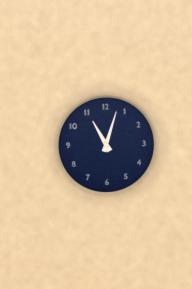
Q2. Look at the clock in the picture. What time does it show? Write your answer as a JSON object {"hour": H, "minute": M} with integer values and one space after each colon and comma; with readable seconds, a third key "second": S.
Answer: {"hour": 11, "minute": 3}
